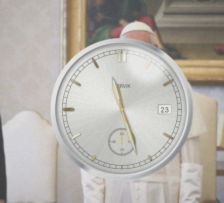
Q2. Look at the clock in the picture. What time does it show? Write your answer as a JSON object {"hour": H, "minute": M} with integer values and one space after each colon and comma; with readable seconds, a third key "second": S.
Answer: {"hour": 11, "minute": 27}
